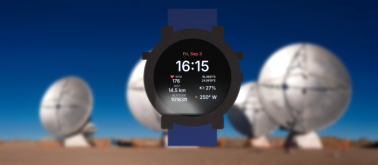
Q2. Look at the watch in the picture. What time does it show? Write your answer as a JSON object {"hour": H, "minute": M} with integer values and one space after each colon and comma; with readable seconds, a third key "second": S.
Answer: {"hour": 16, "minute": 15}
